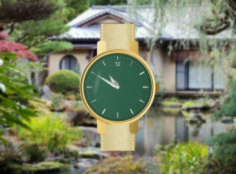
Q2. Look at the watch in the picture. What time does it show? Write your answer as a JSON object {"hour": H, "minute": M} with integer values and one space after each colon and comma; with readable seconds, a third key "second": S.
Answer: {"hour": 10, "minute": 50}
